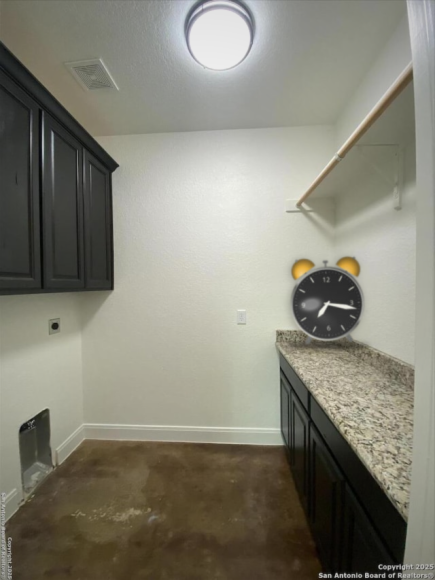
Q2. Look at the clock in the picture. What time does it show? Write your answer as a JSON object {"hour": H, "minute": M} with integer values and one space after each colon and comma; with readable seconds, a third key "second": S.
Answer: {"hour": 7, "minute": 17}
